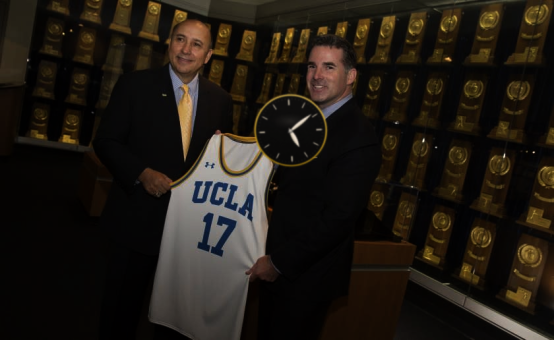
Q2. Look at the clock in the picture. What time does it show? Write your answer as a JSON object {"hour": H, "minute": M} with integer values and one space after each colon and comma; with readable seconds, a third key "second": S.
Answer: {"hour": 5, "minute": 9}
